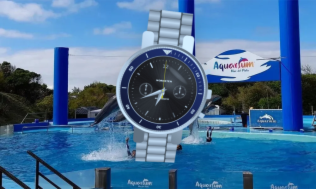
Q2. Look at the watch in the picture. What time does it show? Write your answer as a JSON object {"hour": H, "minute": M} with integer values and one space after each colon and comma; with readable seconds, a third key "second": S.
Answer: {"hour": 6, "minute": 41}
